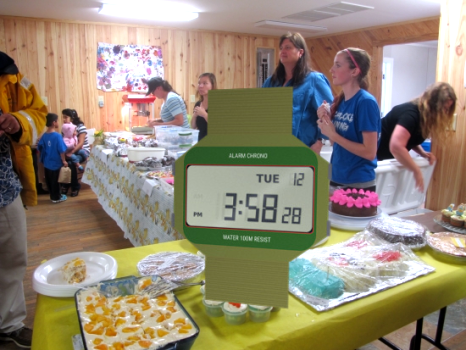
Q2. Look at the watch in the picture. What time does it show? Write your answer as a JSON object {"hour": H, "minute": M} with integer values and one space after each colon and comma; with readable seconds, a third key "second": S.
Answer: {"hour": 3, "minute": 58, "second": 28}
